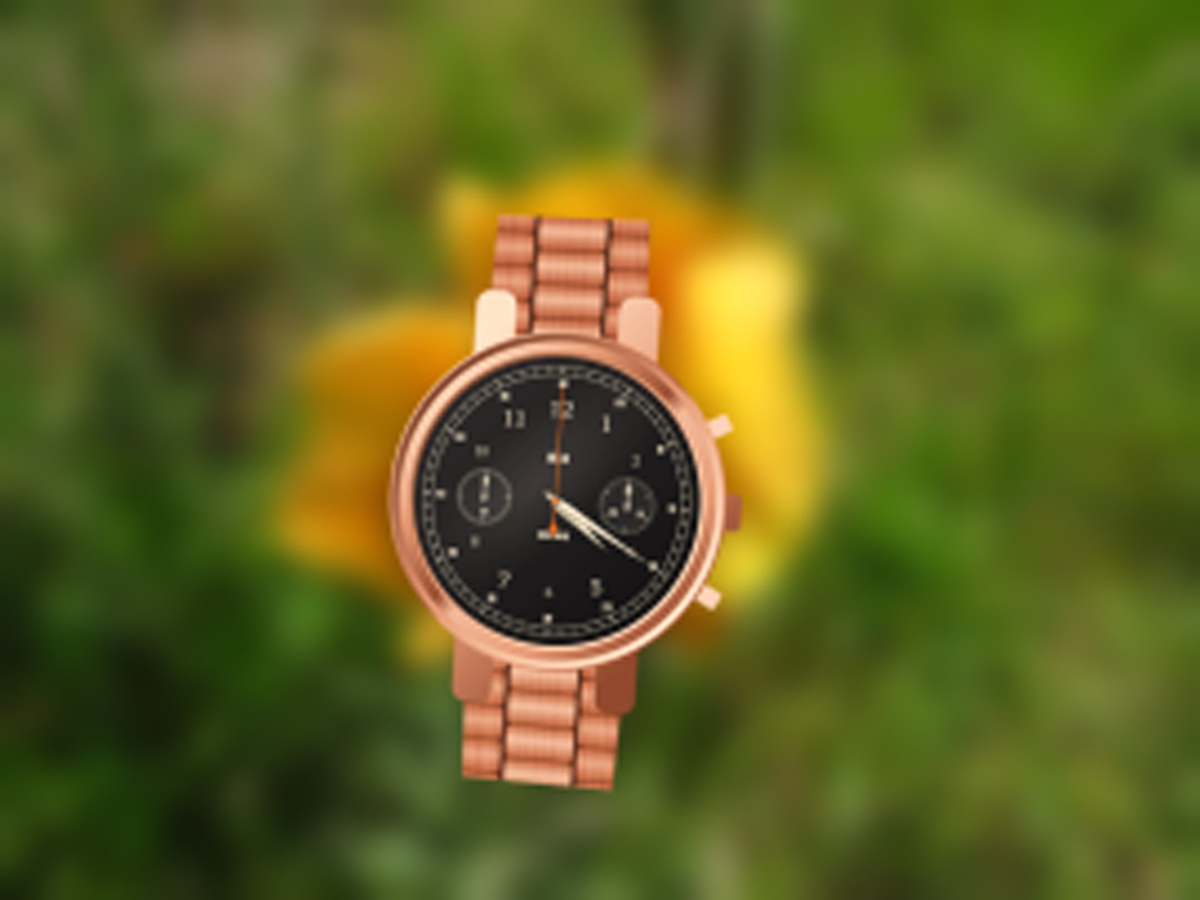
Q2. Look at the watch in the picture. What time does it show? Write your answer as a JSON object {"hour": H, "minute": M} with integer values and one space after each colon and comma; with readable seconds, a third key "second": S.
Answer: {"hour": 4, "minute": 20}
